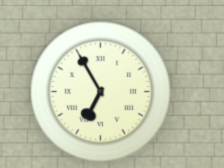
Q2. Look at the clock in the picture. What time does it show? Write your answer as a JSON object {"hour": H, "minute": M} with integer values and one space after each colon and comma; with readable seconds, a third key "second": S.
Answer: {"hour": 6, "minute": 55}
